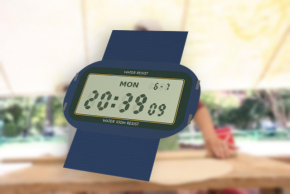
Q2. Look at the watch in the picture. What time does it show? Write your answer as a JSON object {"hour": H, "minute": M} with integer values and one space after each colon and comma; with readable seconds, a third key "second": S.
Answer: {"hour": 20, "minute": 39, "second": 9}
